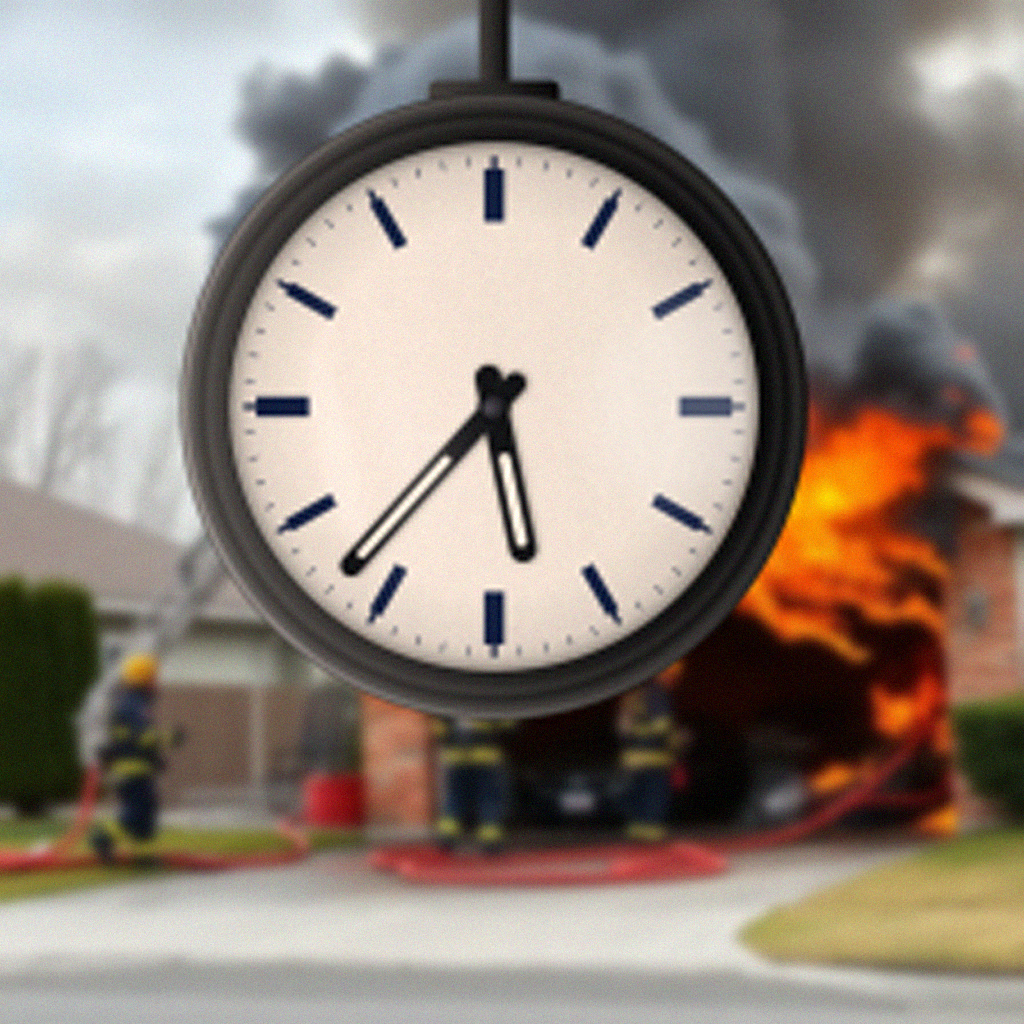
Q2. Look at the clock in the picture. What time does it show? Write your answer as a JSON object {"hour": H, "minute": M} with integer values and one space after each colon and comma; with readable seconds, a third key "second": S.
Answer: {"hour": 5, "minute": 37}
